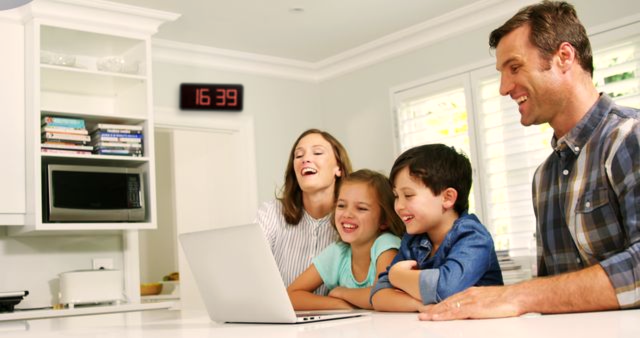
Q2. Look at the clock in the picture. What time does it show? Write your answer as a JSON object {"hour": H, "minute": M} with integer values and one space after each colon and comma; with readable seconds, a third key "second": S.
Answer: {"hour": 16, "minute": 39}
